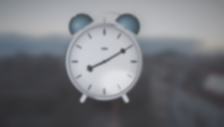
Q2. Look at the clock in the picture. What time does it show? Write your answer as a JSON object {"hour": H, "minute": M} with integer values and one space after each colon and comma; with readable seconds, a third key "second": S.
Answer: {"hour": 8, "minute": 10}
